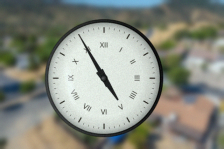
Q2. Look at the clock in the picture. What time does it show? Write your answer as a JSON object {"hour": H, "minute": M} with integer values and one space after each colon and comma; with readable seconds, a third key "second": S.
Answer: {"hour": 4, "minute": 55}
